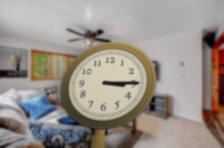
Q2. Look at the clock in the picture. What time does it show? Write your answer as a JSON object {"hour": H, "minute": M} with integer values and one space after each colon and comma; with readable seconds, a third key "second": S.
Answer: {"hour": 3, "minute": 15}
